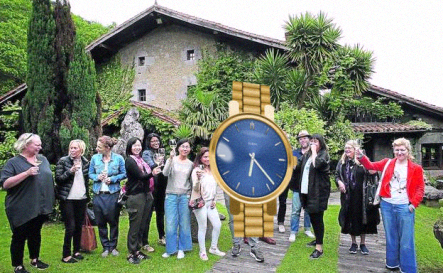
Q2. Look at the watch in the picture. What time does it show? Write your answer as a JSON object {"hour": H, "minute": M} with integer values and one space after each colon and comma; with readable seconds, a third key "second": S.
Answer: {"hour": 6, "minute": 23}
